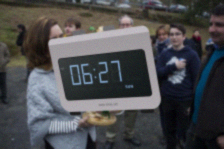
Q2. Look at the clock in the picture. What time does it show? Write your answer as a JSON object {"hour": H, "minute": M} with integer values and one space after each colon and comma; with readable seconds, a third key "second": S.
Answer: {"hour": 6, "minute": 27}
